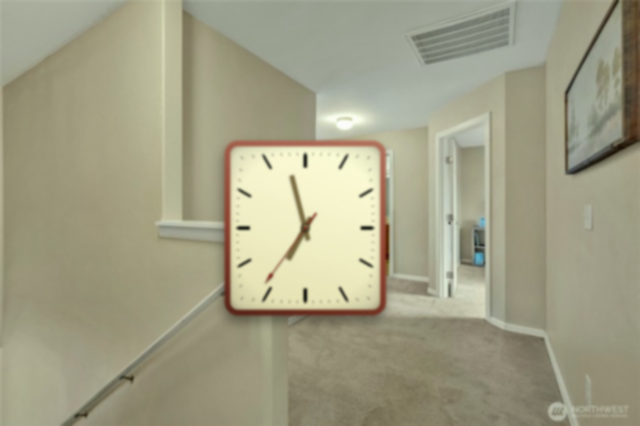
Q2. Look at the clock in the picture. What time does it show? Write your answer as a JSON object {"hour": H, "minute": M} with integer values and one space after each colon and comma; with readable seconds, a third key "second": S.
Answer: {"hour": 6, "minute": 57, "second": 36}
